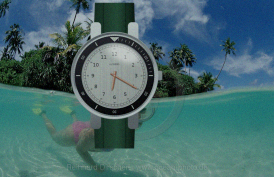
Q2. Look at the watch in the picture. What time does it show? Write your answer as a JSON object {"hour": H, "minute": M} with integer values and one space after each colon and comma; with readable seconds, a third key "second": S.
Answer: {"hour": 6, "minute": 20}
